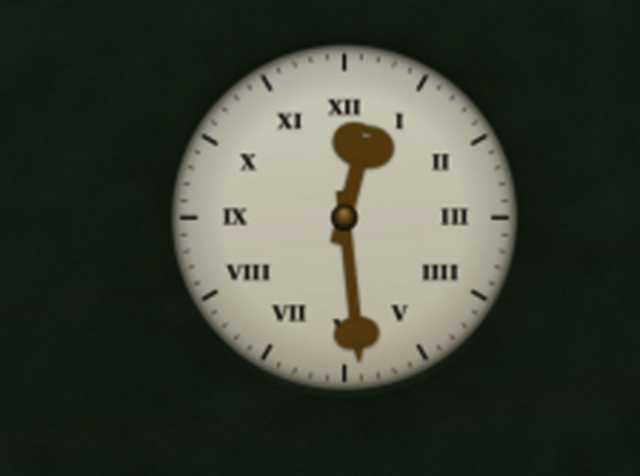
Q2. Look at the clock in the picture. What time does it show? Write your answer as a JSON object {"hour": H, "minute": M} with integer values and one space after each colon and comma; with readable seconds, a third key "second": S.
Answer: {"hour": 12, "minute": 29}
